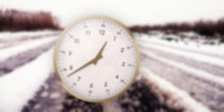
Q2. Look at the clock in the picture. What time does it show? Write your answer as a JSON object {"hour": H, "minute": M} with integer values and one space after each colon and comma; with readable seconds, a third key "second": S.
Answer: {"hour": 12, "minute": 38}
